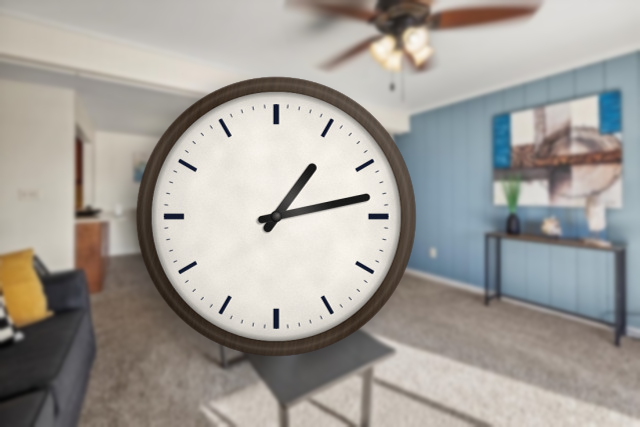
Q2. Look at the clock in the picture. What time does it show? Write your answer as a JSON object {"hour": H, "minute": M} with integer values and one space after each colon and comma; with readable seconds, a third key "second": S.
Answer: {"hour": 1, "minute": 13}
